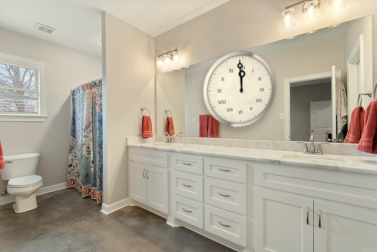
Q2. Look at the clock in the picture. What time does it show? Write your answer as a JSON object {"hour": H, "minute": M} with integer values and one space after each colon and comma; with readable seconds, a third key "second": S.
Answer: {"hour": 11, "minute": 59}
